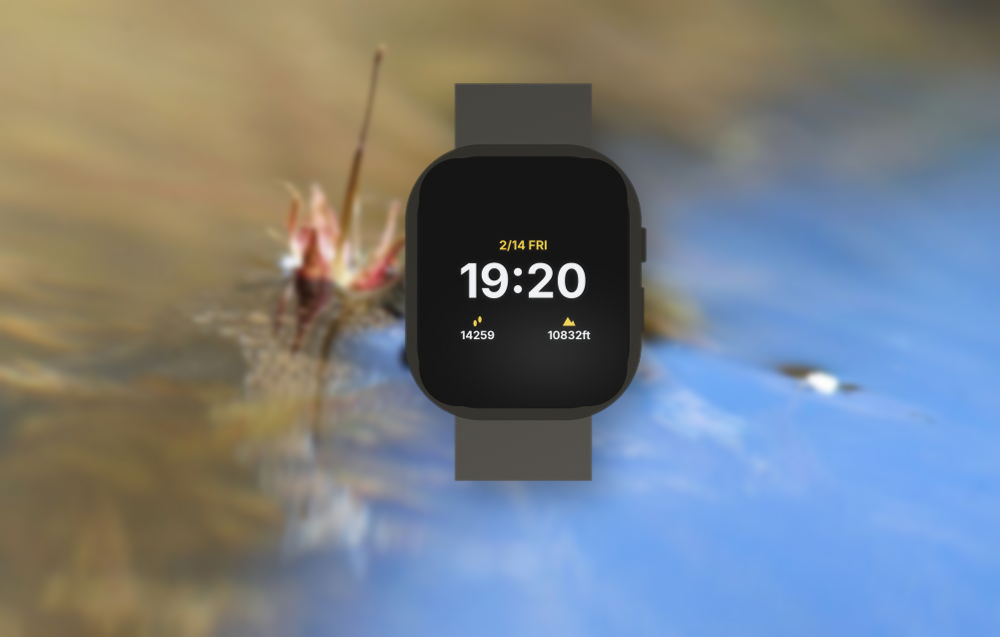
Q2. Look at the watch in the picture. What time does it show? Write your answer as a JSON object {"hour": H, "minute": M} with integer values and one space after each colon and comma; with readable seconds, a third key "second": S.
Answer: {"hour": 19, "minute": 20}
